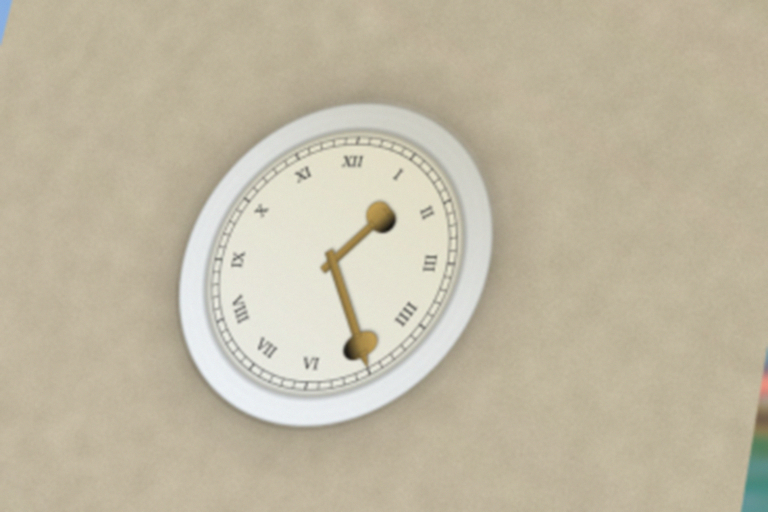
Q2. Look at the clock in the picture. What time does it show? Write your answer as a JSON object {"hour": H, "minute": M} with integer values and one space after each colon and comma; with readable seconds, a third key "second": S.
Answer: {"hour": 1, "minute": 25}
